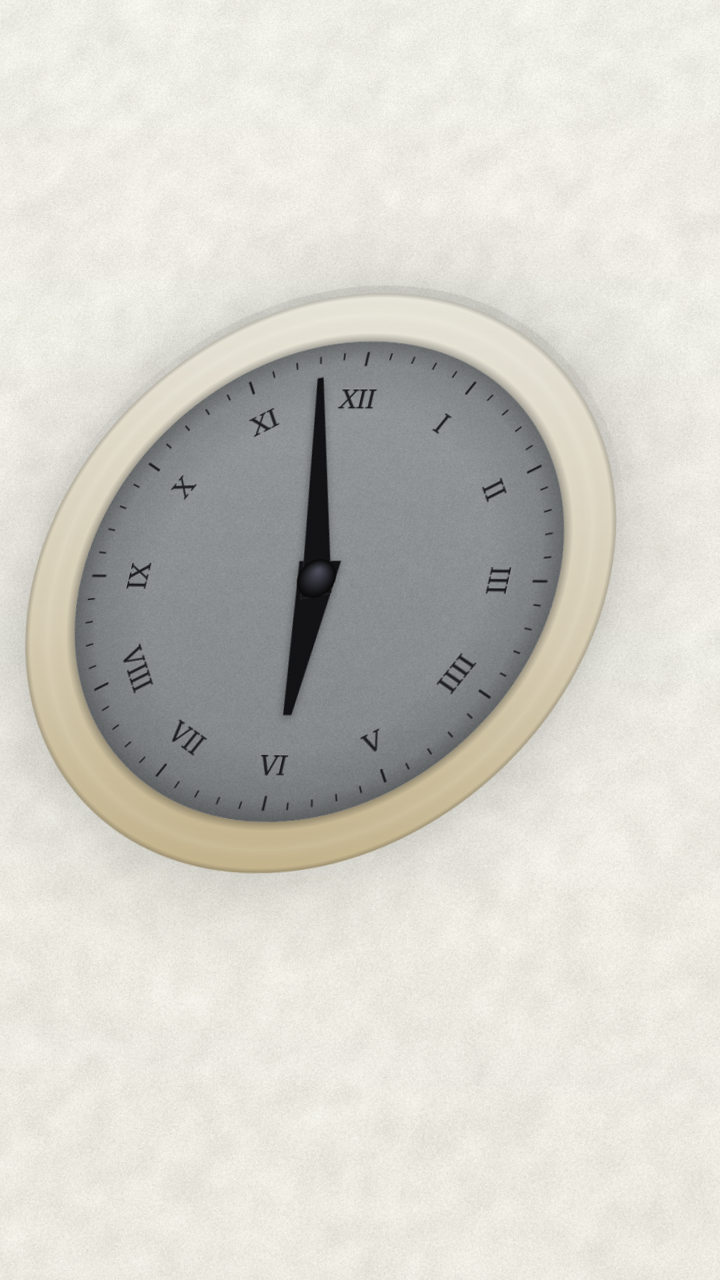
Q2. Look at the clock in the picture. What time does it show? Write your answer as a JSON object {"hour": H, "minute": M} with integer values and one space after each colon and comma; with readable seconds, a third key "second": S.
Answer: {"hour": 5, "minute": 58}
